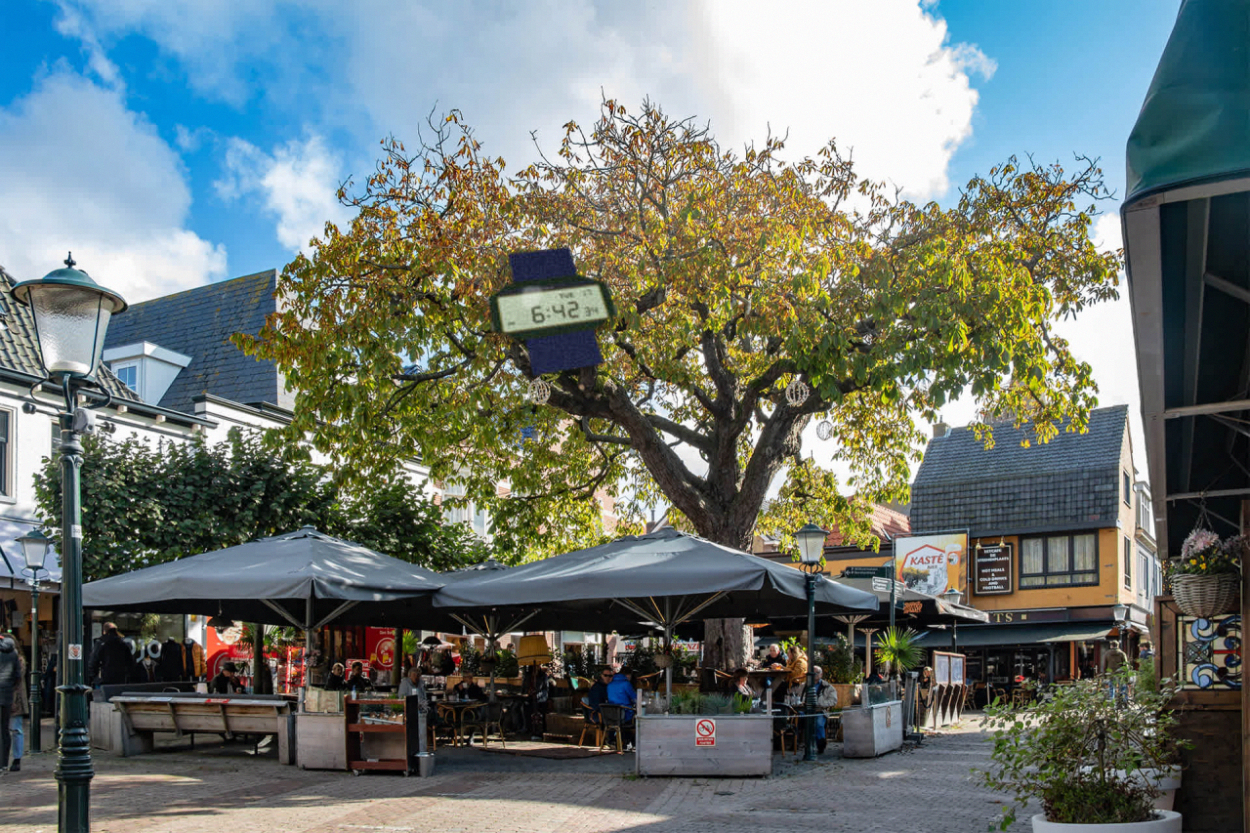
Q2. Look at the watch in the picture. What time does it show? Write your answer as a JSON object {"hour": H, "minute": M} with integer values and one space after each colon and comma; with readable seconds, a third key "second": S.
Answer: {"hour": 6, "minute": 42}
